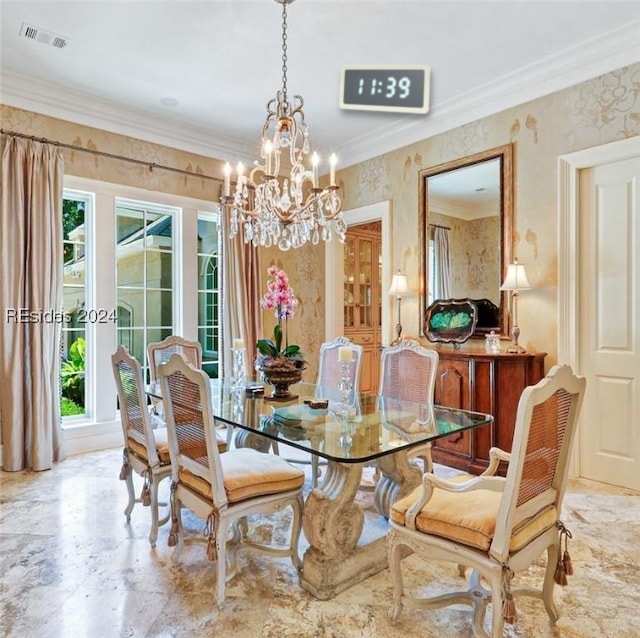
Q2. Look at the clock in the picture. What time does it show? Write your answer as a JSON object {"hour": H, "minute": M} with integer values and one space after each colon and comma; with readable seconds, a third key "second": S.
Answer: {"hour": 11, "minute": 39}
